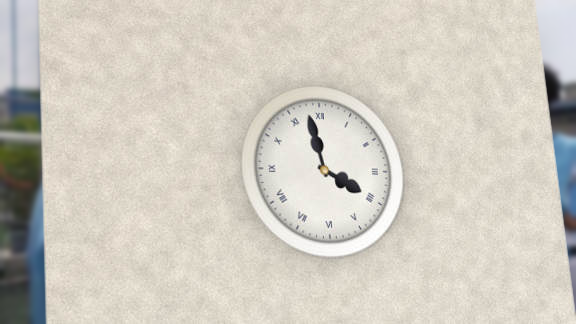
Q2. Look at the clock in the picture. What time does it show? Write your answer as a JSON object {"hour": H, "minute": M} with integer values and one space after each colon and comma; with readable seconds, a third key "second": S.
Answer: {"hour": 3, "minute": 58}
